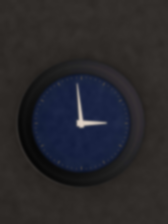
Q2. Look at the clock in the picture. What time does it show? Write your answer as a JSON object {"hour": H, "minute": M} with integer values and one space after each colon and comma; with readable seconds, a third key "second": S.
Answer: {"hour": 2, "minute": 59}
